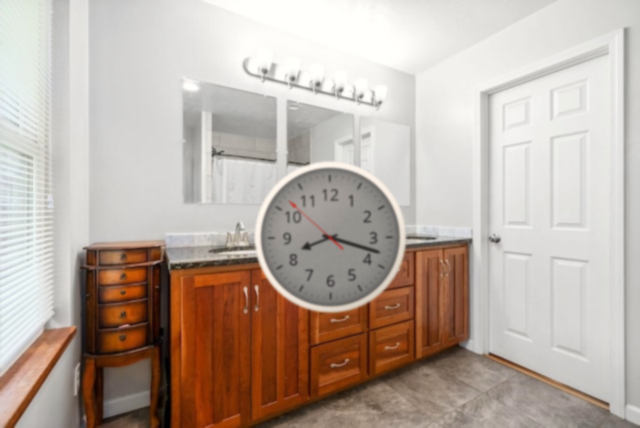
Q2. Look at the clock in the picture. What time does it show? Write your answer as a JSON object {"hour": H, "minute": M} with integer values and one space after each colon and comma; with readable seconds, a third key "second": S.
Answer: {"hour": 8, "minute": 17, "second": 52}
